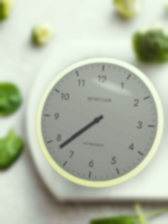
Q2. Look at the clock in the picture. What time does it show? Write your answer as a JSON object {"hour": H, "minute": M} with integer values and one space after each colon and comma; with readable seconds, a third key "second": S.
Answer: {"hour": 7, "minute": 38}
